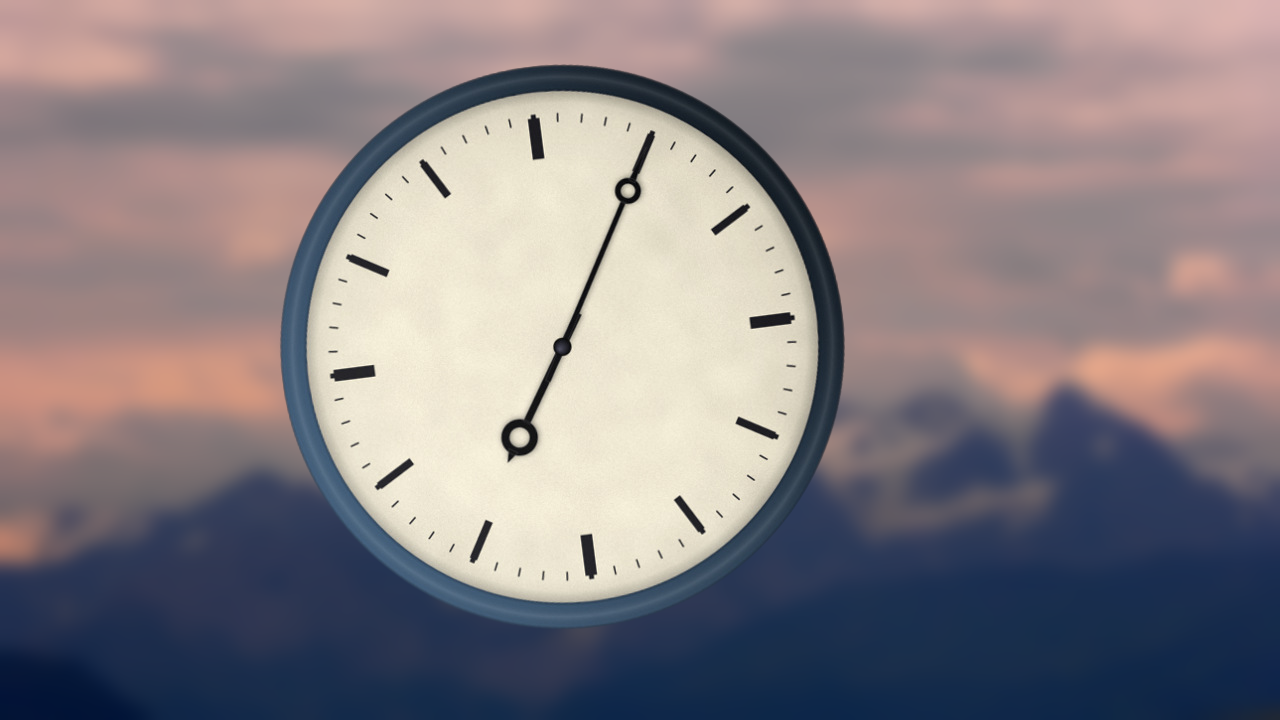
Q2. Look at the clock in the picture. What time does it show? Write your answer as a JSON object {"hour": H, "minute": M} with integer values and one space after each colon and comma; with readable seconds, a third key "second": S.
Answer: {"hour": 7, "minute": 5}
